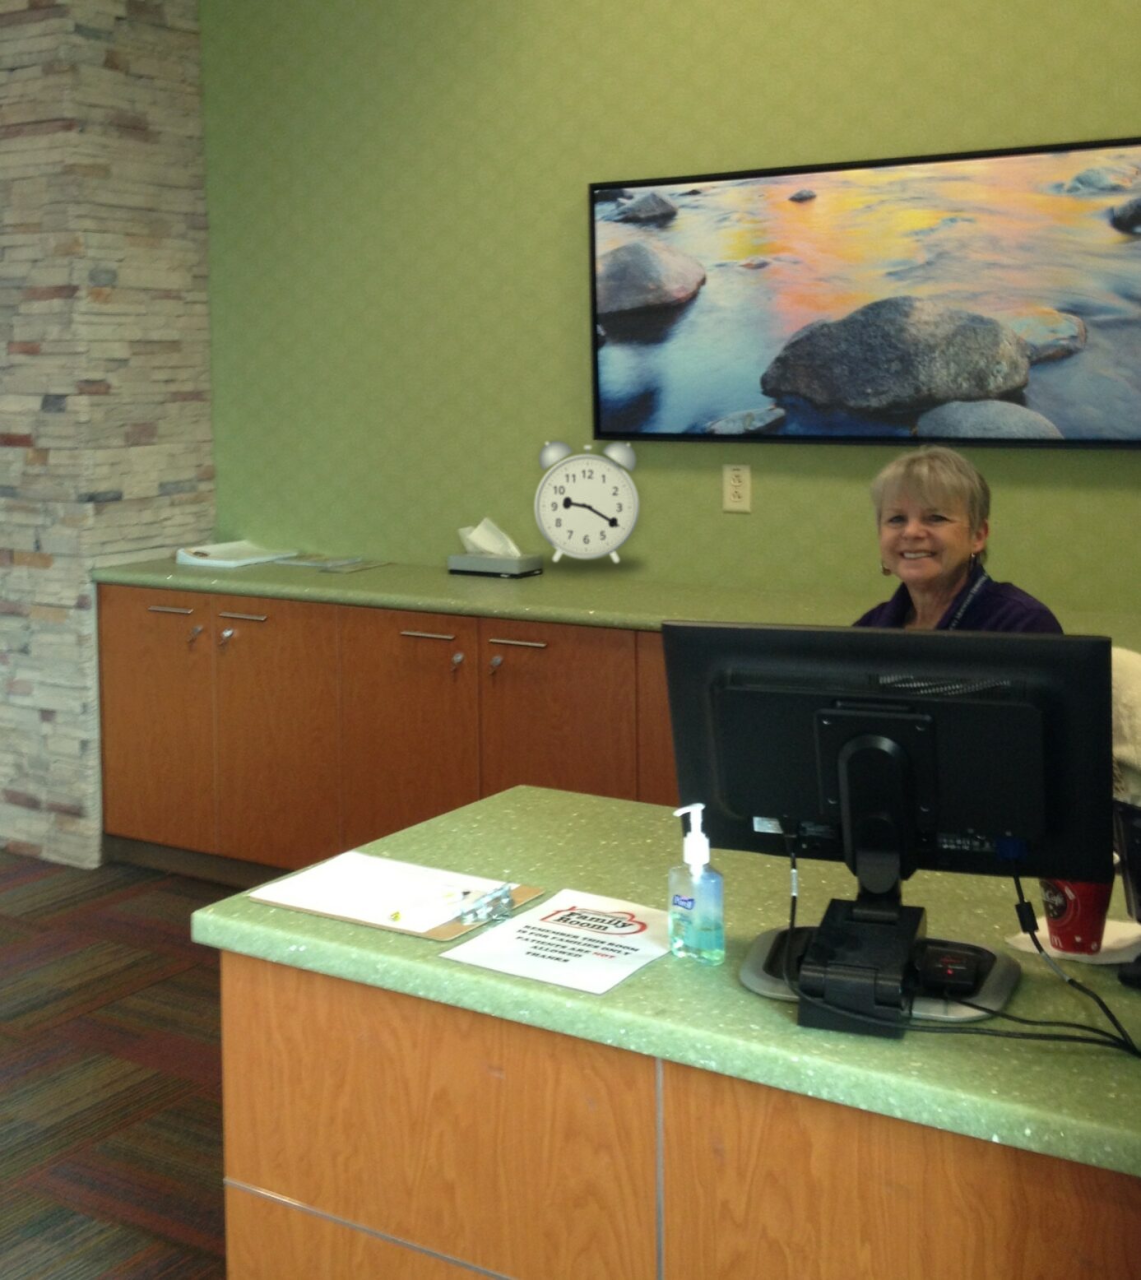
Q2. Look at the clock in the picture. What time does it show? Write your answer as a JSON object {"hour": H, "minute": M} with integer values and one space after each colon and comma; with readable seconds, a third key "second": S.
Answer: {"hour": 9, "minute": 20}
